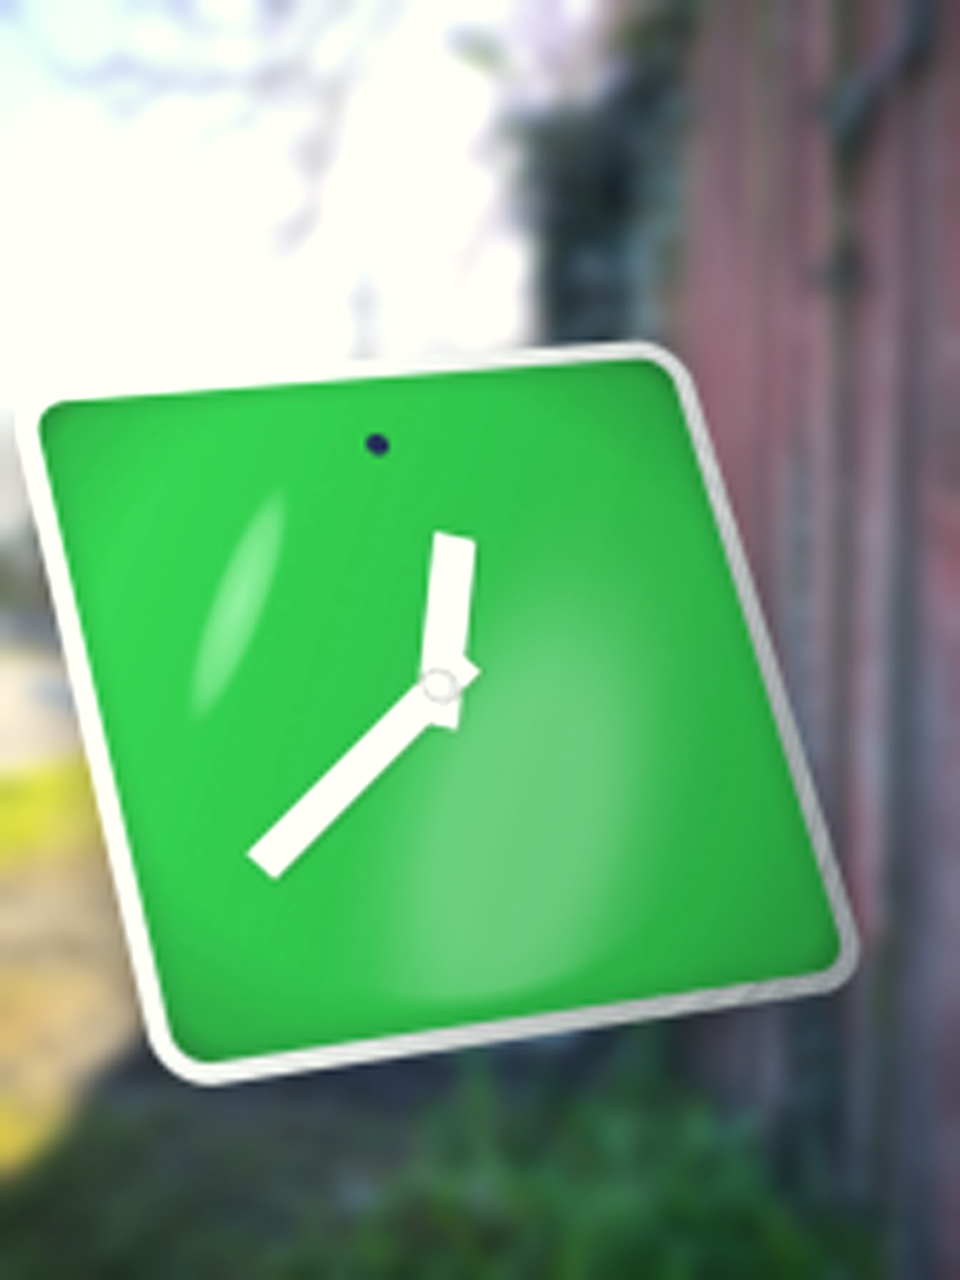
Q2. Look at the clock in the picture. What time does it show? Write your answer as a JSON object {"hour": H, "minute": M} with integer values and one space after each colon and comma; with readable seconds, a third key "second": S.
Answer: {"hour": 12, "minute": 39}
